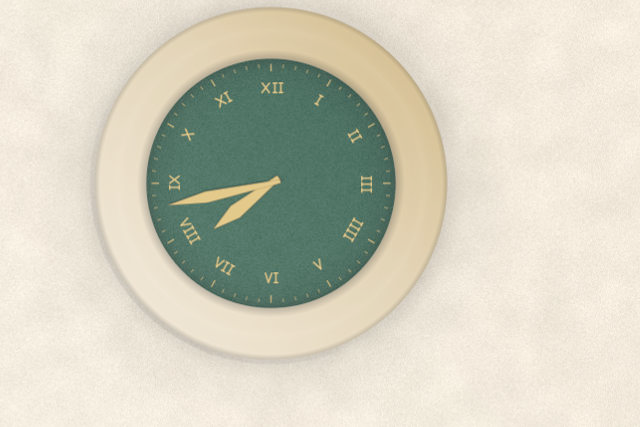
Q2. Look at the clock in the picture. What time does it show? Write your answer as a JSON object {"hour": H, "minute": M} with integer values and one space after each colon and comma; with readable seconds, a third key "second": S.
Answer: {"hour": 7, "minute": 43}
